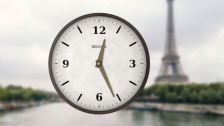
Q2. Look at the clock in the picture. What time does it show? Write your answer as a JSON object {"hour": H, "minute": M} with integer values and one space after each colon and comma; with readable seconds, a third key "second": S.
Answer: {"hour": 12, "minute": 26}
